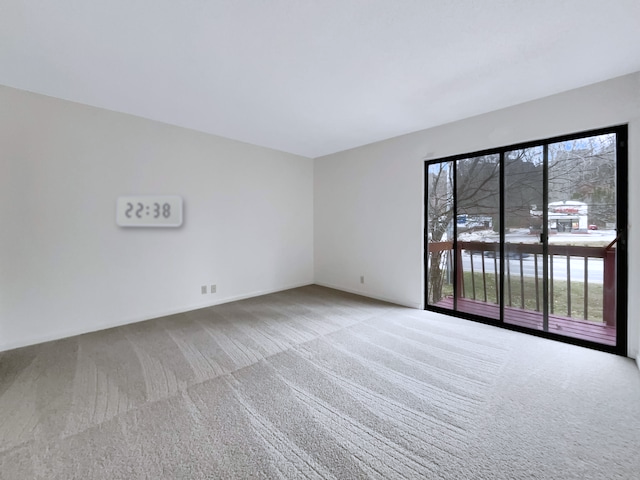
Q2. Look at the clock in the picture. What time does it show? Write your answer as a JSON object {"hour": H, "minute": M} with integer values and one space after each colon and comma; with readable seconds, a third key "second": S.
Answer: {"hour": 22, "minute": 38}
